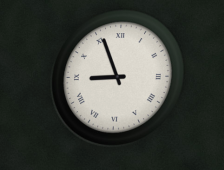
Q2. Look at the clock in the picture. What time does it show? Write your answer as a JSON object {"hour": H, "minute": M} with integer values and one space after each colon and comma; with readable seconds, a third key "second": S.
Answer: {"hour": 8, "minute": 56}
